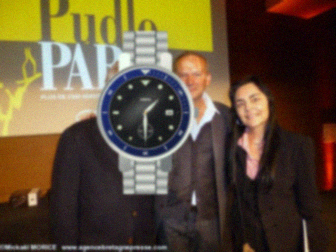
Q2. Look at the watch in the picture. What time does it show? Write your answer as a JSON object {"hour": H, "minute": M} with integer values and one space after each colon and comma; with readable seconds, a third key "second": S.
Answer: {"hour": 1, "minute": 30}
